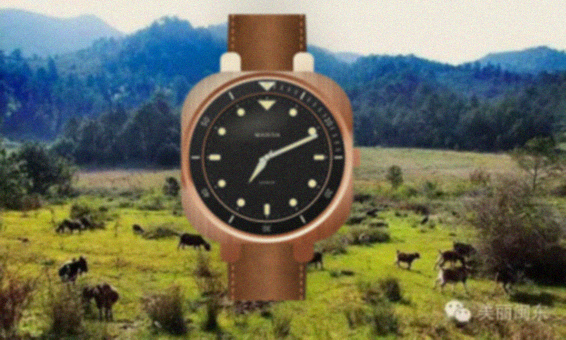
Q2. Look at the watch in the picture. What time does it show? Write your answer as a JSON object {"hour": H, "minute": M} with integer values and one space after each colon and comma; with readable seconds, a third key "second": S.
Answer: {"hour": 7, "minute": 11}
